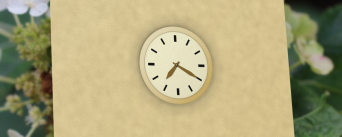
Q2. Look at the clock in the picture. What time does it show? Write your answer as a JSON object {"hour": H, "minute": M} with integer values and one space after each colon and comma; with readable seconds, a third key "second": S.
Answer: {"hour": 7, "minute": 20}
